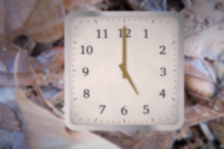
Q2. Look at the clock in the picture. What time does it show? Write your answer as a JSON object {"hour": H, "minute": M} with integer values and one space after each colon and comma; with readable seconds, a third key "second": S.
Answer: {"hour": 5, "minute": 0}
